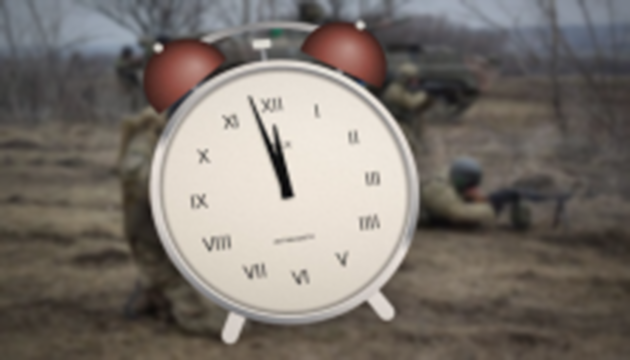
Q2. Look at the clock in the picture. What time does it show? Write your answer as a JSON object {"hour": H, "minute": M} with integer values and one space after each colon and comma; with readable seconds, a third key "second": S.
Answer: {"hour": 11, "minute": 58}
